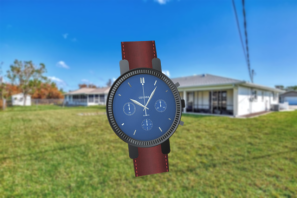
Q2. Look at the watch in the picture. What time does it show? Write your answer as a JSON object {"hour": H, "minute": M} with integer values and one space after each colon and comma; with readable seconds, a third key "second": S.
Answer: {"hour": 10, "minute": 6}
